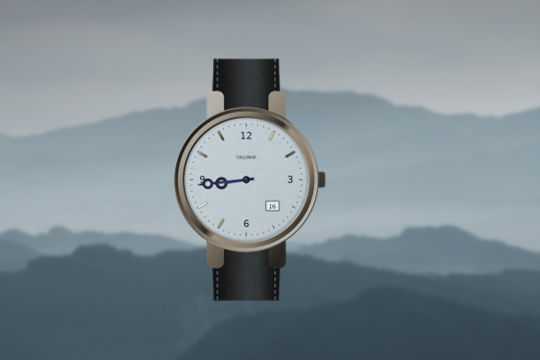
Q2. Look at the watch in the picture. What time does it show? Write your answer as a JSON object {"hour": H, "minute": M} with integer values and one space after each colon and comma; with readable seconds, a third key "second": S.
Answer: {"hour": 8, "minute": 44}
